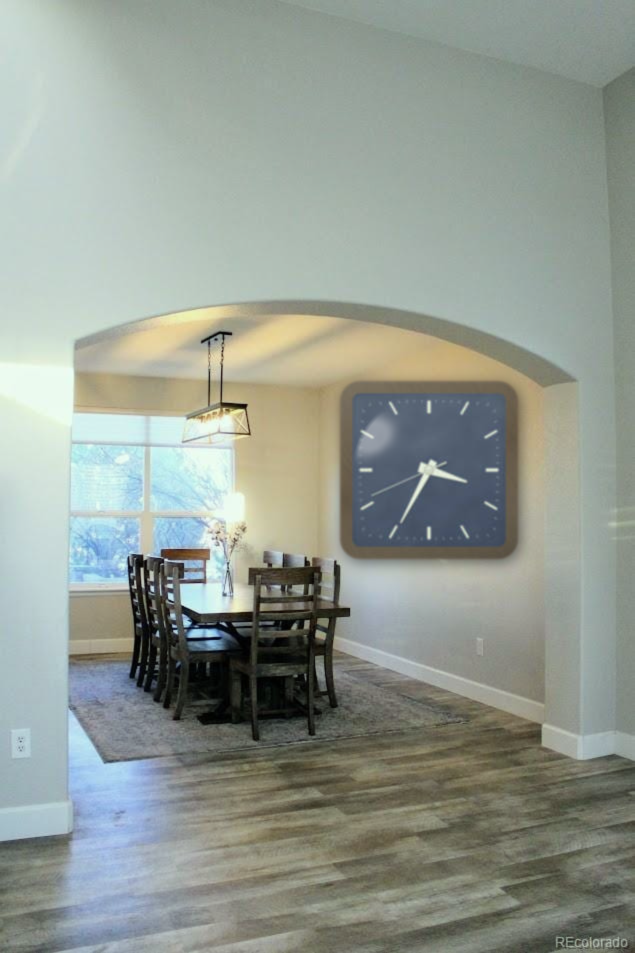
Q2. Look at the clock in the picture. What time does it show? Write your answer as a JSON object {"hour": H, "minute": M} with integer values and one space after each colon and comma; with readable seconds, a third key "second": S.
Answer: {"hour": 3, "minute": 34, "second": 41}
